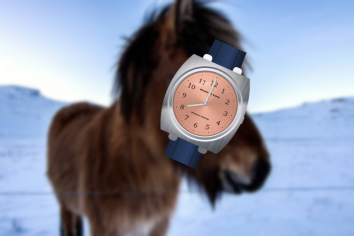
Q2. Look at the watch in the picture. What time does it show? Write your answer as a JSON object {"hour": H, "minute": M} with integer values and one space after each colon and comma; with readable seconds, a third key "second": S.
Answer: {"hour": 8, "minute": 0}
